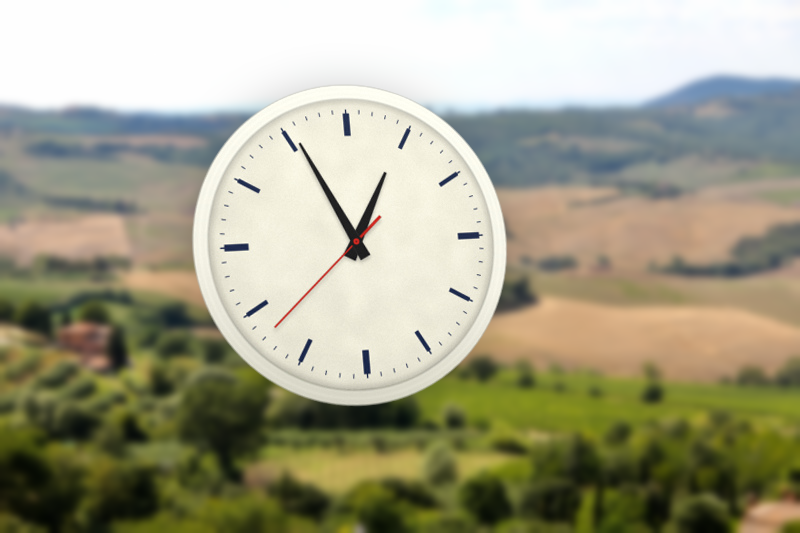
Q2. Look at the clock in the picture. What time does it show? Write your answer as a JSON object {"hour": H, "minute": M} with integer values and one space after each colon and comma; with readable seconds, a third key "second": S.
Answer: {"hour": 12, "minute": 55, "second": 38}
